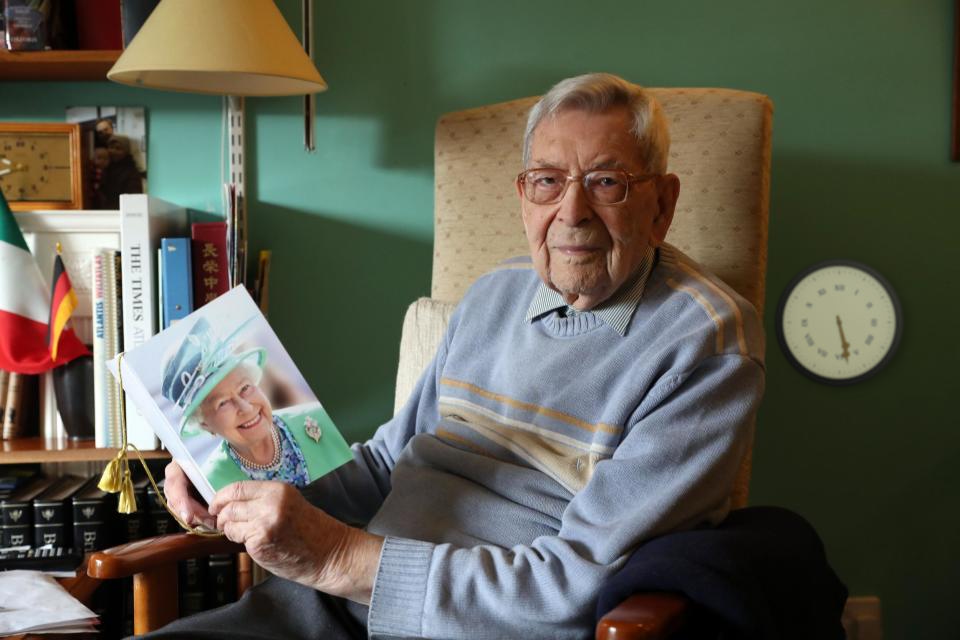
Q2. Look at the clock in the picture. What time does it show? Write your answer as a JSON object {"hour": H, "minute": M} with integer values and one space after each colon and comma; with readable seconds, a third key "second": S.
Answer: {"hour": 5, "minute": 28}
